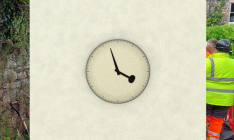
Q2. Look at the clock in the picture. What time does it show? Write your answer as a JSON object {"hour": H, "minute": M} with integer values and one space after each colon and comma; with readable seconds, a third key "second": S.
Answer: {"hour": 3, "minute": 57}
